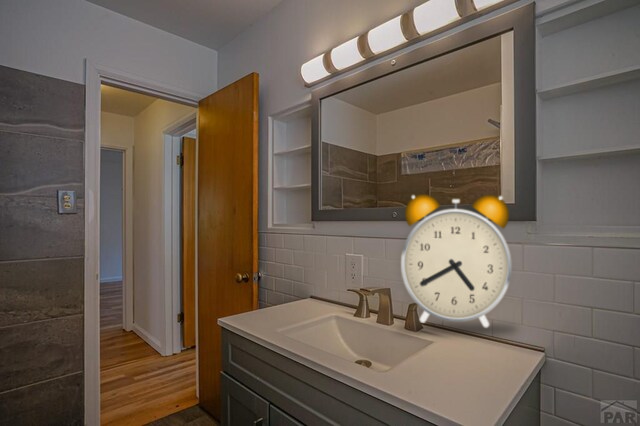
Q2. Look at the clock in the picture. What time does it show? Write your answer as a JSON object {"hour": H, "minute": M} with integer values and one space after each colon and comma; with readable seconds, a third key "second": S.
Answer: {"hour": 4, "minute": 40}
